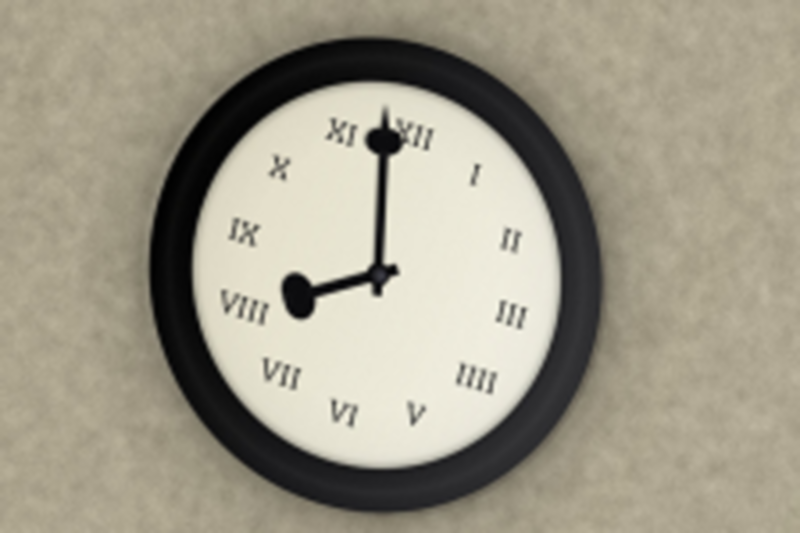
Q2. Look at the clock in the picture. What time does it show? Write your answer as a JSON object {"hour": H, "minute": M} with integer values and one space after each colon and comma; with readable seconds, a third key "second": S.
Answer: {"hour": 7, "minute": 58}
